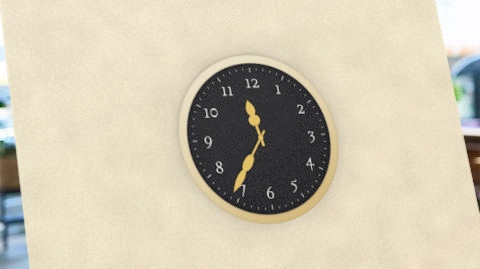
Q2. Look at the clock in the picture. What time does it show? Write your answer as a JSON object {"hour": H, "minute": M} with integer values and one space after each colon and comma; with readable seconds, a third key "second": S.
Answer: {"hour": 11, "minute": 36}
